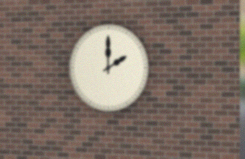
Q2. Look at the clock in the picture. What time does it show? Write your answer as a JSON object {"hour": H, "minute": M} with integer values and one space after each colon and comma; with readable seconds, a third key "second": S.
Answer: {"hour": 2, "minute": 0}
